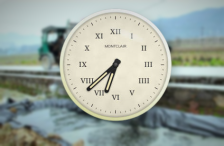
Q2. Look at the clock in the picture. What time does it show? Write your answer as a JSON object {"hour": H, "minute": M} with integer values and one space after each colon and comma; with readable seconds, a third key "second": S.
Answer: {"hour": 6, "minute": 38}
